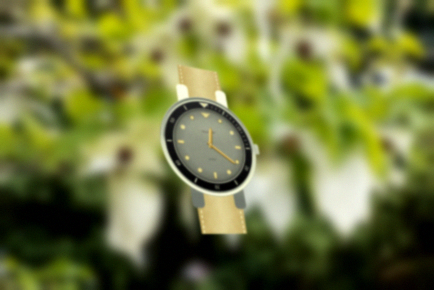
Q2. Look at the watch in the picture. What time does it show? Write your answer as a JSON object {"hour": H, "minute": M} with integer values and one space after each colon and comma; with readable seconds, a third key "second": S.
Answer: {"hour": 12, "minute": 21}
